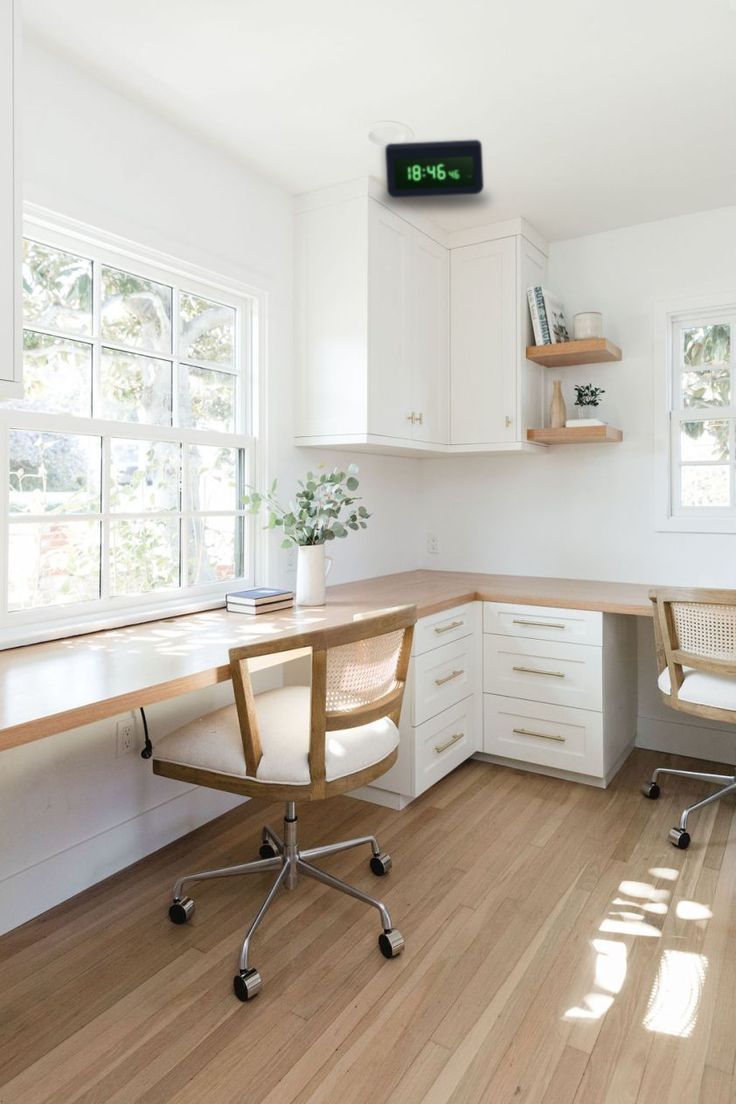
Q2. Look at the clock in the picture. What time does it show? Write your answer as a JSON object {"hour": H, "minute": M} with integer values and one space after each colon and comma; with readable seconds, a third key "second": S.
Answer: {"hour": 18, "minute": 46}
